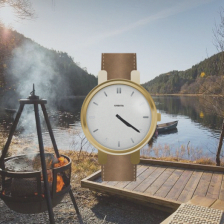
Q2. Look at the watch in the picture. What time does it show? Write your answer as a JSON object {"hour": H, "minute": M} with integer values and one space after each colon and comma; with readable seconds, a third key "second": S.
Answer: {"hour": 4, "minute": 21}
